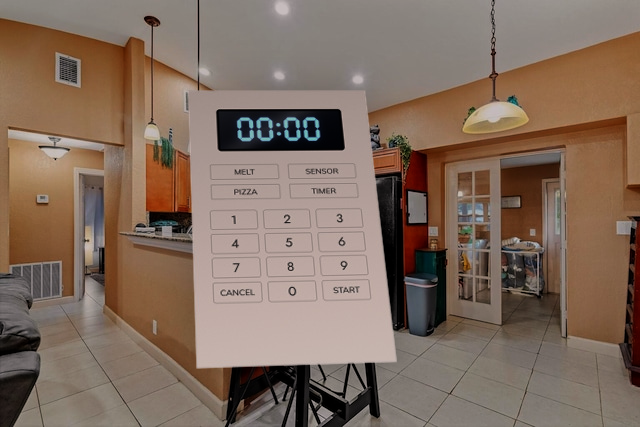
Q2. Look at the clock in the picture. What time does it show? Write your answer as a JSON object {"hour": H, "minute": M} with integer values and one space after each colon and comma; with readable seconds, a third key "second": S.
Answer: {"hour": 0, "minute": 0}
